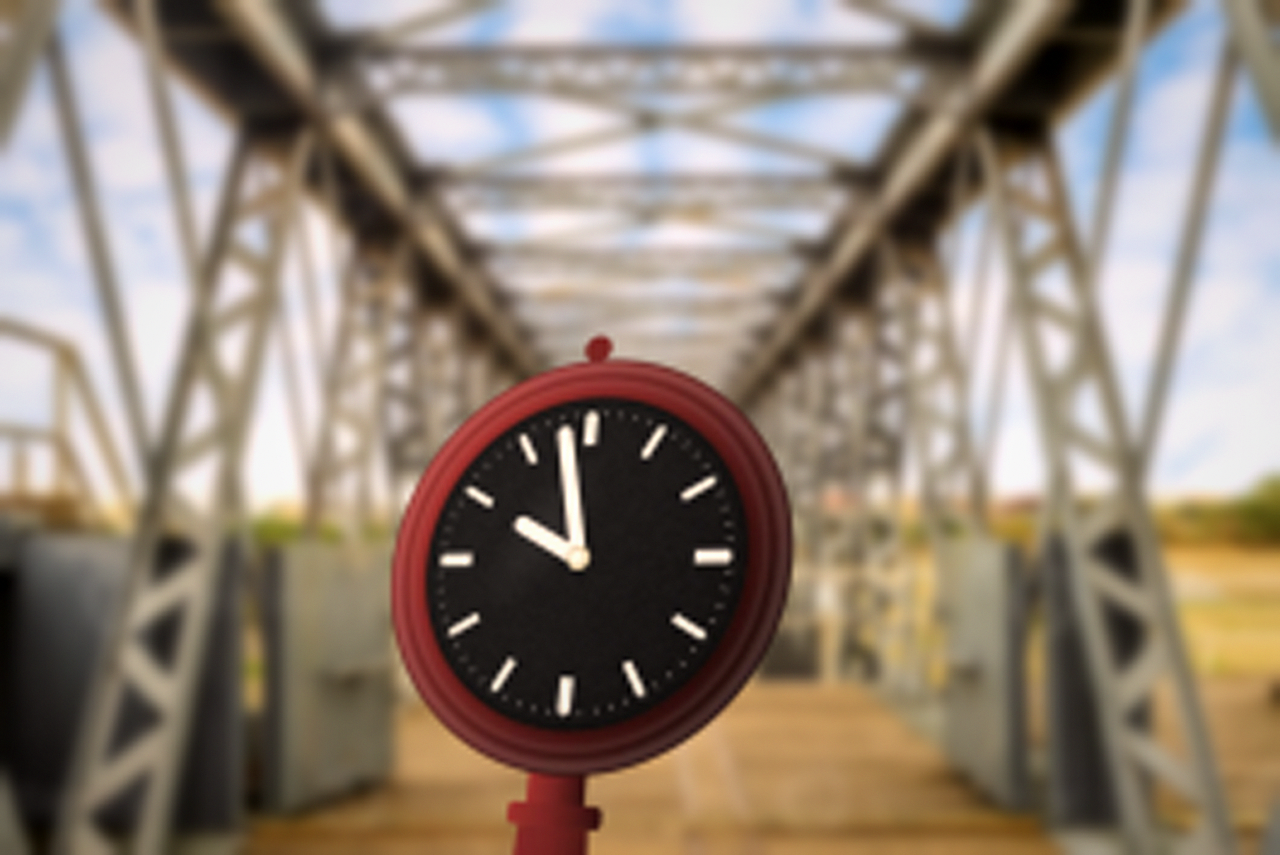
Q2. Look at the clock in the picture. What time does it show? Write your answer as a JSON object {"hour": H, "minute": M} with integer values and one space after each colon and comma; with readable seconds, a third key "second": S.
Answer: {"hour": 9, "minute": 58}
